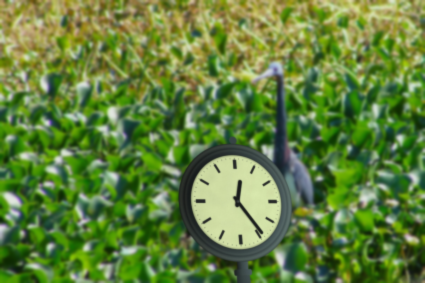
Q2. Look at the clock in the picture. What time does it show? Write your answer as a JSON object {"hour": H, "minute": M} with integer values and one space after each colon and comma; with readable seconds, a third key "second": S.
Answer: {"hour": 12, "minute": 24}
